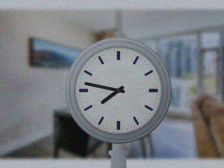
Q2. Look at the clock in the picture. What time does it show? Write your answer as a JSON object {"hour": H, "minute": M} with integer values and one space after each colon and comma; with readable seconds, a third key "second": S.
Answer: {"hour": 7, "minute": 47}
